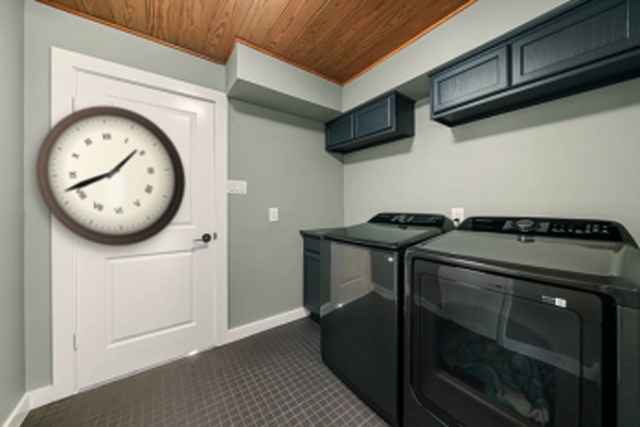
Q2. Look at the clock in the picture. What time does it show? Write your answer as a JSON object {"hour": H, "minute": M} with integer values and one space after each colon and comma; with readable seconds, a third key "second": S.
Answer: {"hour": 1, "minute": 42}
